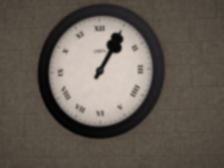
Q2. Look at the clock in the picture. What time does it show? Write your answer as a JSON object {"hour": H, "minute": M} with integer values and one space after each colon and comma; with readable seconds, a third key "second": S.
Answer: {"hour": 1, "minute": 5}
